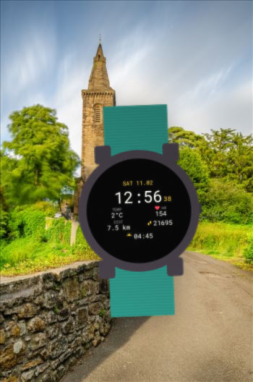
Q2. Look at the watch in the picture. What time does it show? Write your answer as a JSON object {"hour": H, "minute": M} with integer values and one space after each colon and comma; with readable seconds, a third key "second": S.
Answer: {"hour": 12, "minute": 56}
